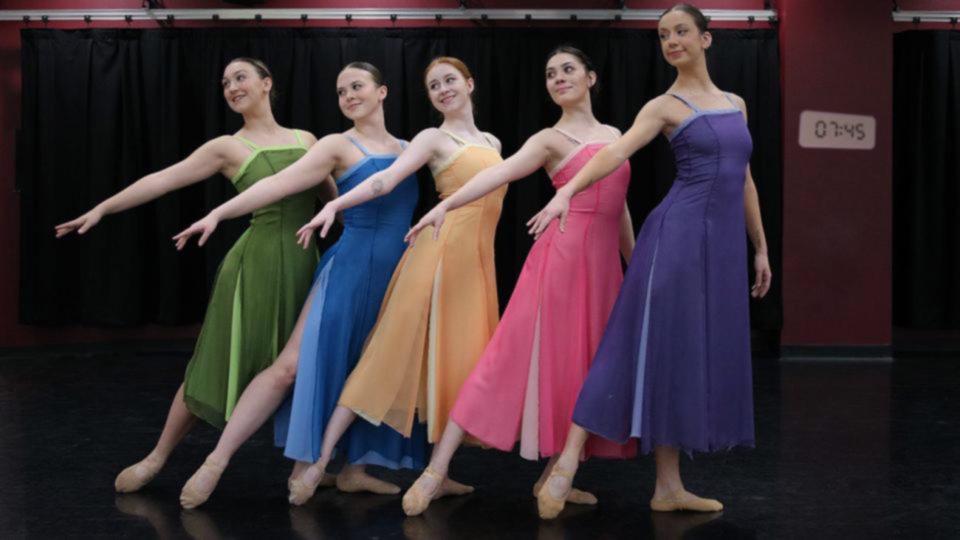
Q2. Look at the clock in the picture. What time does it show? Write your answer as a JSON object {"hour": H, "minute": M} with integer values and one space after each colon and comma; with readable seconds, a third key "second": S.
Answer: {"hour": 7, "minute": 45}
